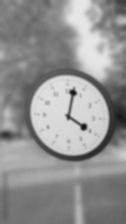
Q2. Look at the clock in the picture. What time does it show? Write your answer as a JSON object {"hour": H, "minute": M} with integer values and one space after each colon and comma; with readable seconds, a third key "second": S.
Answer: {"hour": 4, "minute": 2}
